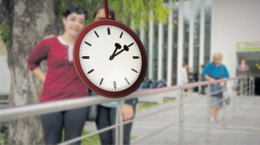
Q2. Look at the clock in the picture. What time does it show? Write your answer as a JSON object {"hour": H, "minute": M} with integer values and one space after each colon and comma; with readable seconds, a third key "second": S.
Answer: {"hour": 1, "minute": 10}
